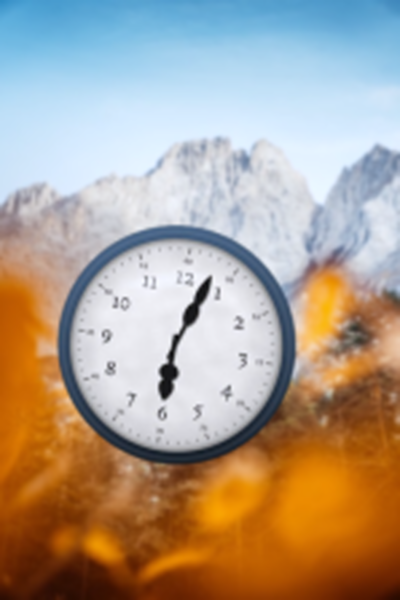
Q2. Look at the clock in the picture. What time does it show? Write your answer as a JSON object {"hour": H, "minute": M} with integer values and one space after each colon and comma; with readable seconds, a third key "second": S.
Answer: {"hour": 6, "minute": 3}
